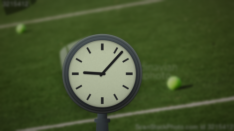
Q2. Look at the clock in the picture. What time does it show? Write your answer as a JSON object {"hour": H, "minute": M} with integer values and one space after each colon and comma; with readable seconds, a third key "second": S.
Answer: {"hour": 9, "minute": 7}
